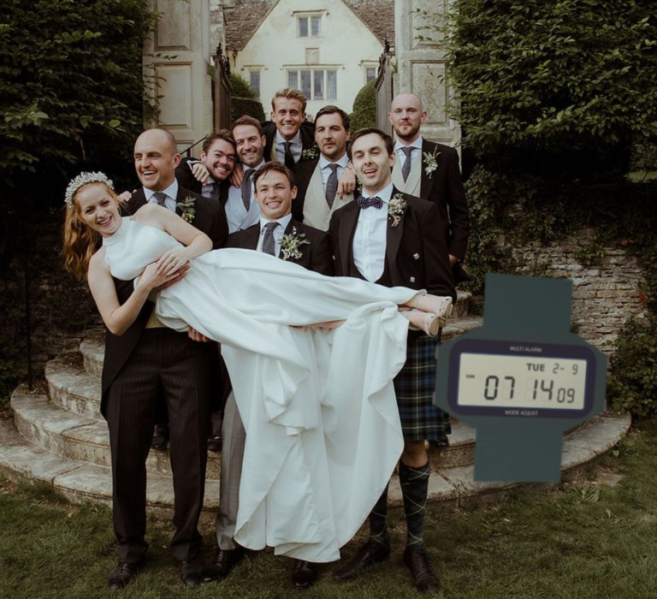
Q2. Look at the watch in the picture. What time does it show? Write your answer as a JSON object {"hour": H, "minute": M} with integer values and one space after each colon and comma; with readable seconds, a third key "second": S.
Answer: {"hour": 7, "minute": 14, "second": 9}
